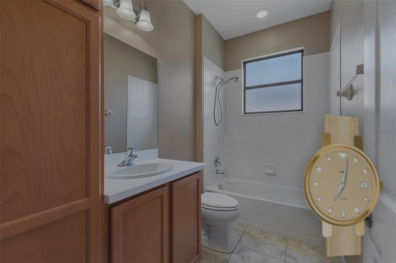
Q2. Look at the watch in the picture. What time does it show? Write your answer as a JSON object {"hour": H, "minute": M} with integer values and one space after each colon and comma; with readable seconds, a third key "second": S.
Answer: {"hour": 7, "minute": 2}
